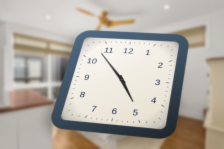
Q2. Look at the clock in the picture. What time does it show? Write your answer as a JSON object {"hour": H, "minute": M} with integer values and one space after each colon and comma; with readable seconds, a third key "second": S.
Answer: {"hour": 4, "minute": 53}
